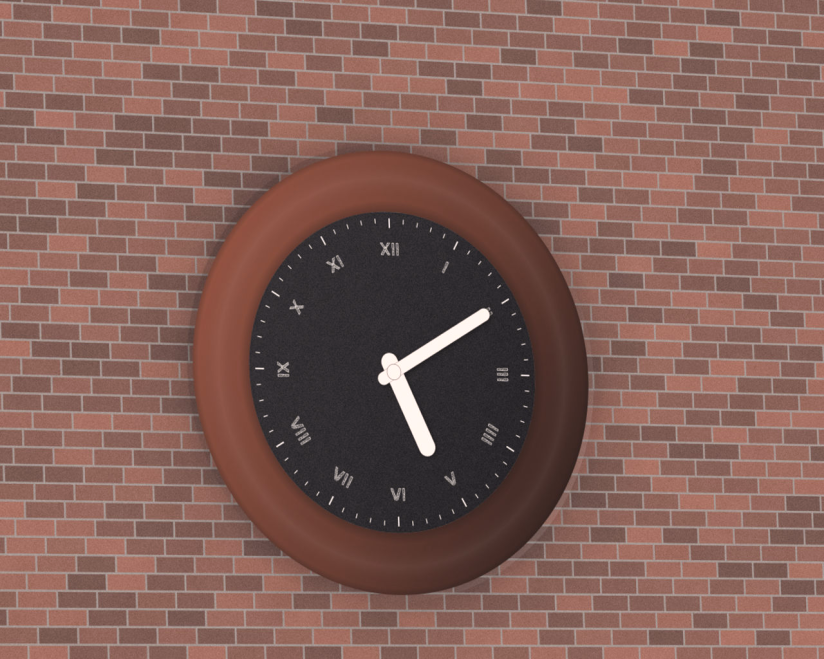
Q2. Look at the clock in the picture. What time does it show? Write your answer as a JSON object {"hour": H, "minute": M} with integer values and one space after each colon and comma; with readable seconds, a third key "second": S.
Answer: {"hour": 5, "minute": 10}
